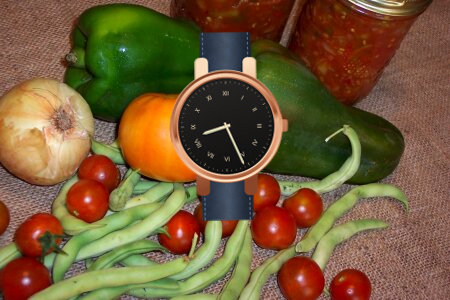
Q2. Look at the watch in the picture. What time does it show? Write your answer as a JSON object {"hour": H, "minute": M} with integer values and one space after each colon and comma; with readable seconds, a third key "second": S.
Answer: {"hour": 8, "minute": 26}
